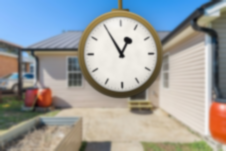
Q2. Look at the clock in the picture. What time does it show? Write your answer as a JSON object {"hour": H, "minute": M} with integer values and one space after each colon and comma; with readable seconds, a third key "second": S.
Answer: {"hour": 12, "minute": 55}
